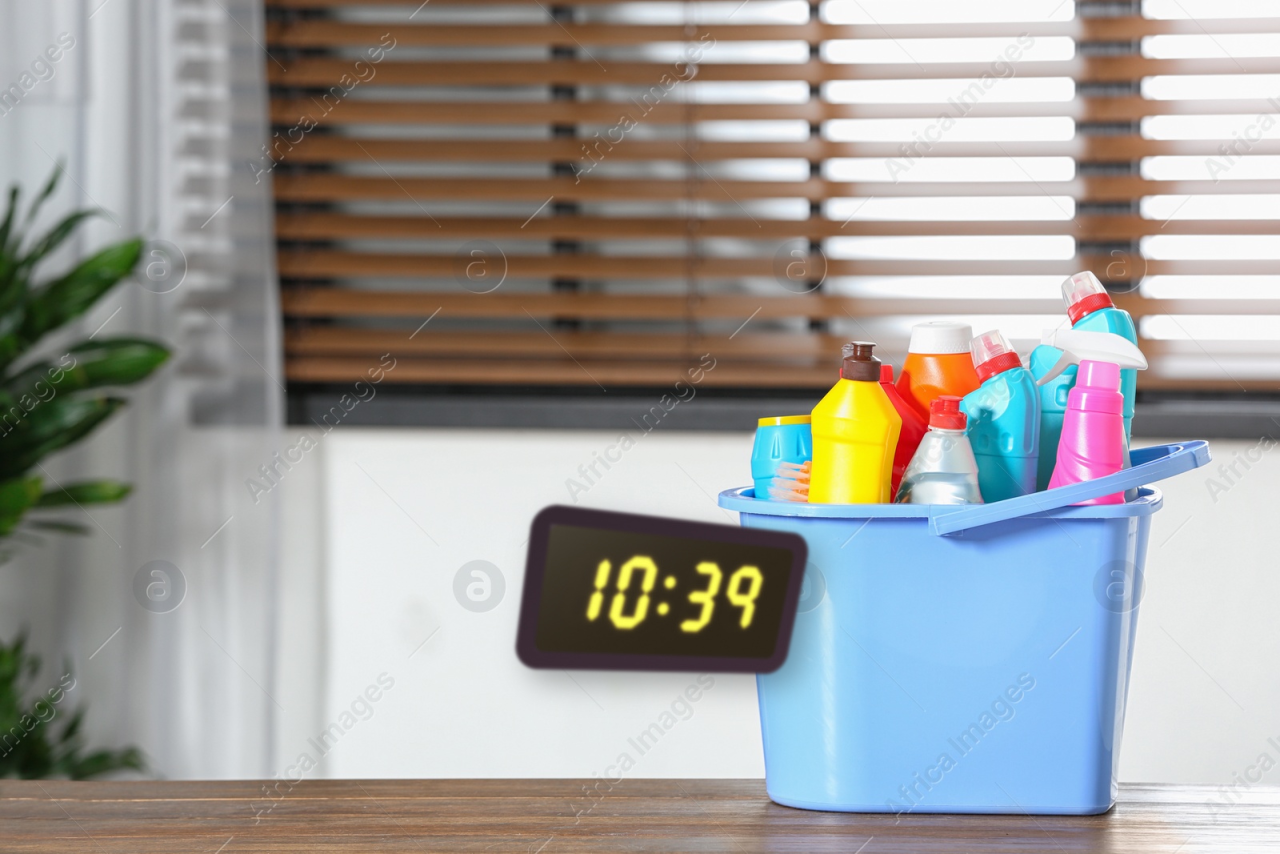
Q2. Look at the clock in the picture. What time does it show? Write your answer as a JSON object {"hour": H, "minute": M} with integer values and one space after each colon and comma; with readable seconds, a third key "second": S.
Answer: {"hour": 10, "minute": 39}
